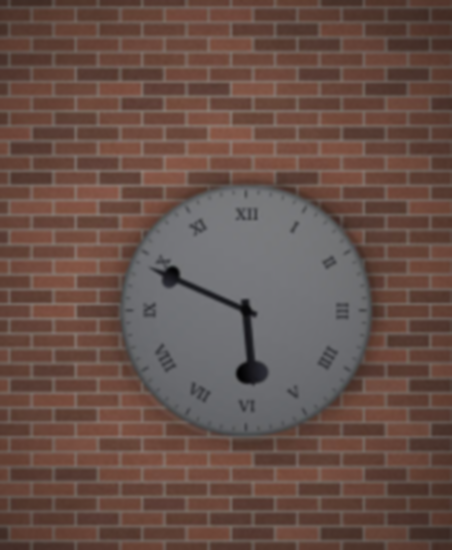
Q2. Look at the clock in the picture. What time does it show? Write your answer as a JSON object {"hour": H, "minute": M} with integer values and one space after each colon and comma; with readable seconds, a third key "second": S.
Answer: {"hour": 5, "minute": 49}
